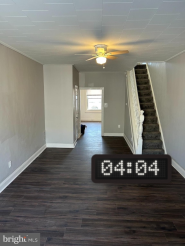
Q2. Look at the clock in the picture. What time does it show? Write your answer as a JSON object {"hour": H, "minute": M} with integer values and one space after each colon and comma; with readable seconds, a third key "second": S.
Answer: {"hour": 4, "minute": 4}
